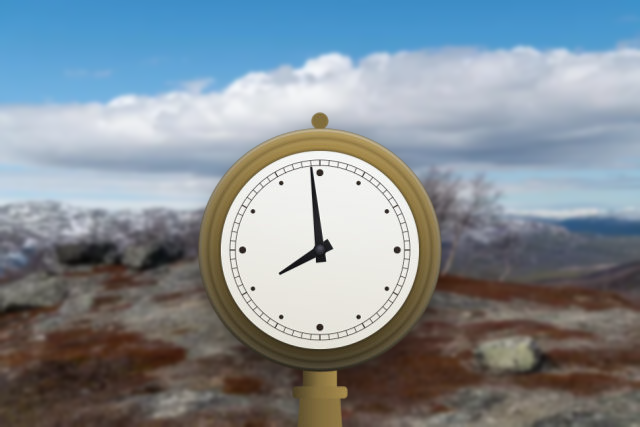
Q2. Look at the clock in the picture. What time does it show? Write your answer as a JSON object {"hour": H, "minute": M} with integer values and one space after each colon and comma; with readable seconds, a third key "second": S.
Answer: {"hour": 7, "minute": 59}
